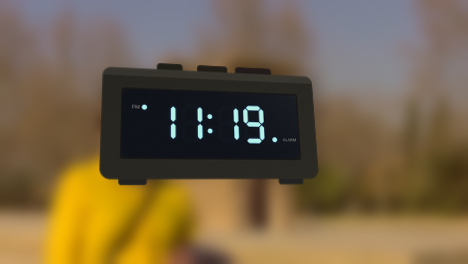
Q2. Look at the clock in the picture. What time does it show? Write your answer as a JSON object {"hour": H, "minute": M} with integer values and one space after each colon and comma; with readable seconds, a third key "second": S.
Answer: {"hour": 11, "minute": 19}
